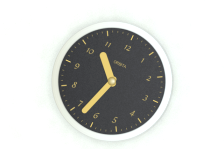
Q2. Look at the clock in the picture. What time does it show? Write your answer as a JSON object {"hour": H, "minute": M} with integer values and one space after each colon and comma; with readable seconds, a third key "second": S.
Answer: {"hour": 10, "minute": 33}
